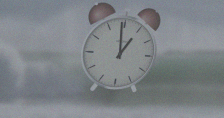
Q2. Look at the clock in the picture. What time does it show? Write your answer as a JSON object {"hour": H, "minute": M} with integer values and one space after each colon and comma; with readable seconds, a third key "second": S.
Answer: {"hour": 12, "minute": 59}
